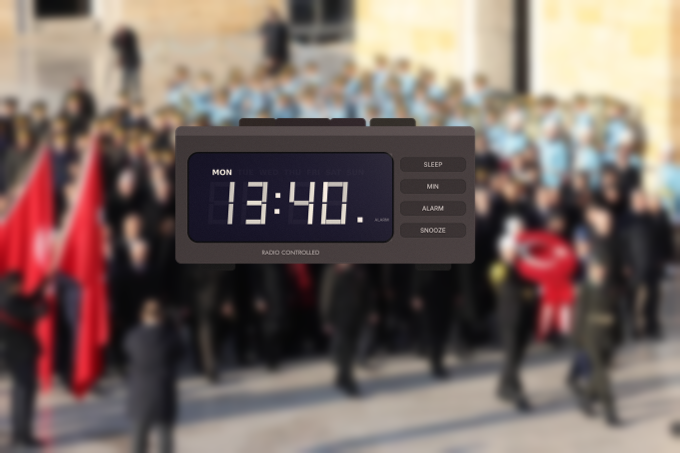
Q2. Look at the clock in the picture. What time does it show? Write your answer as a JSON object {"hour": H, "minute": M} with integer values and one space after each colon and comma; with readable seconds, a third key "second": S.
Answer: {"hour": 13, "minute": 40}
